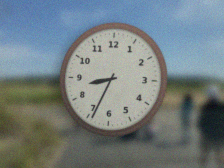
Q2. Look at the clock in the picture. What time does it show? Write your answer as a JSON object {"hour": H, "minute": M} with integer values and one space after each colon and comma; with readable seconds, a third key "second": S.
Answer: {"hour": 8, "minute": 34}
